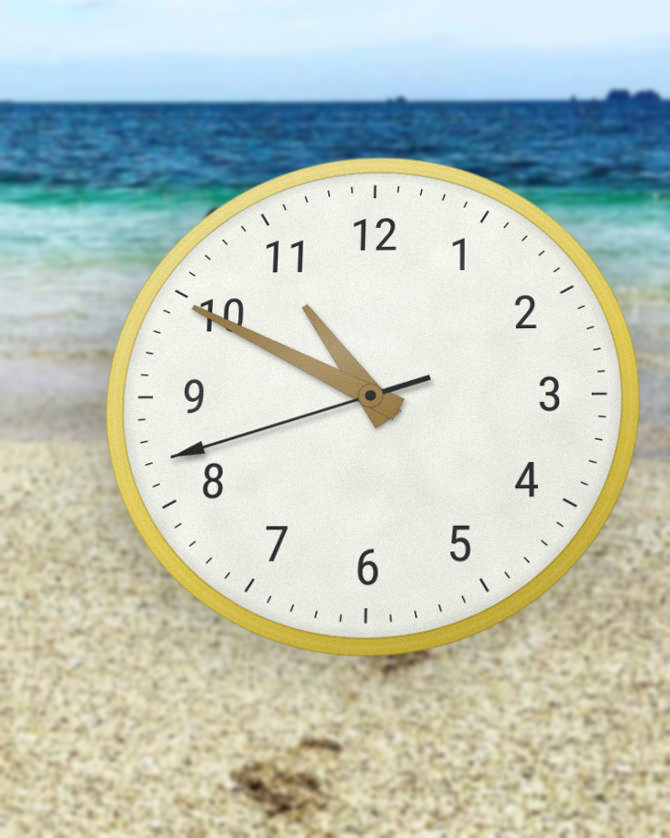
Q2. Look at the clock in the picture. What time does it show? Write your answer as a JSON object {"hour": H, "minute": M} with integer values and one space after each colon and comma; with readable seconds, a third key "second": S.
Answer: {"hour": 10, "minute": 49, "second": 42}
